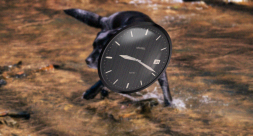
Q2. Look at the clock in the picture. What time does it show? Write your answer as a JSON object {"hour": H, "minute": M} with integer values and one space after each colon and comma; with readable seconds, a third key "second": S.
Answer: {"hour": 9, "minute": 19}
